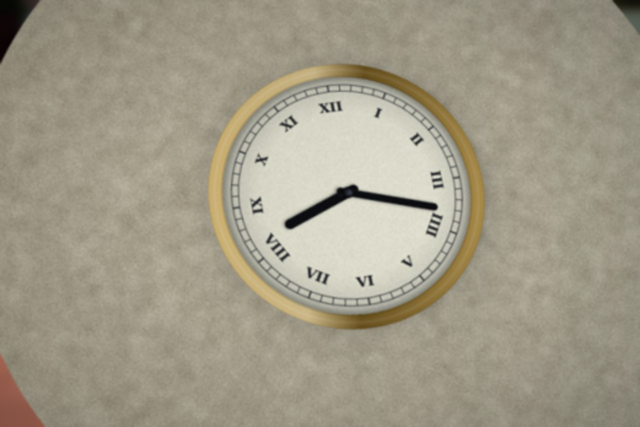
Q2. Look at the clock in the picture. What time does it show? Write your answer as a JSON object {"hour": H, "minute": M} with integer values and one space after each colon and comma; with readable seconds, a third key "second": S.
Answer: {"hour": 8, "minute": 18}
